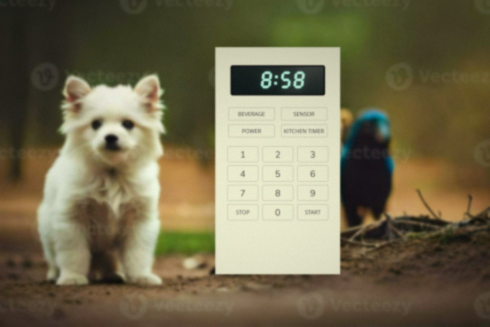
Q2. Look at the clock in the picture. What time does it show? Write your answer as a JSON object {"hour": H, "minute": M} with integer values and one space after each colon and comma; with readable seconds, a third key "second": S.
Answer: {"hour": 8, "minute": 58}
